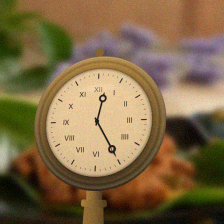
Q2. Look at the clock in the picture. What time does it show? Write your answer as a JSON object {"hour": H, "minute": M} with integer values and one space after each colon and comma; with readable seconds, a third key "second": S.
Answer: {"hour": 12, "minute": 25}
